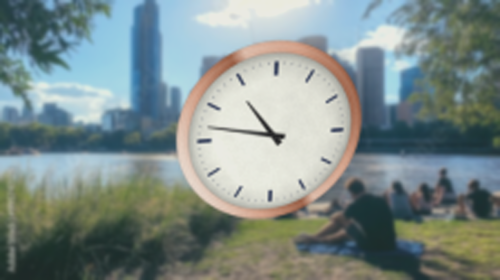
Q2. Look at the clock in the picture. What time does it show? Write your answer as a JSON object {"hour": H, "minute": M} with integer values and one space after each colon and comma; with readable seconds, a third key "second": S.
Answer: {"hour": 10, "minute": 47}
